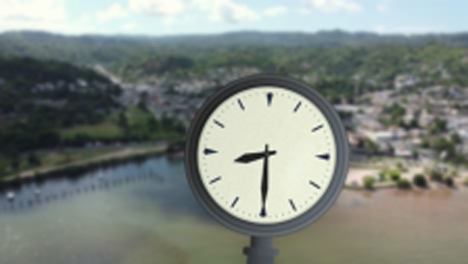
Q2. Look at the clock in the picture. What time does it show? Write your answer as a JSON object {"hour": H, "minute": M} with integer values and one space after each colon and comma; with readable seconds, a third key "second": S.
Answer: {"hour": 8, "minute": 30}
